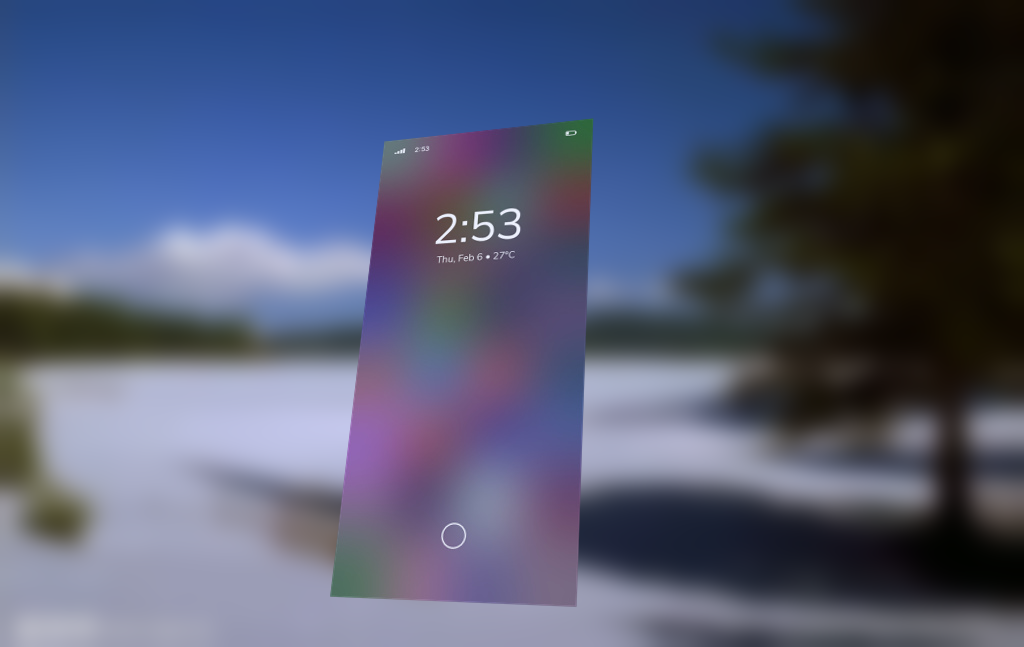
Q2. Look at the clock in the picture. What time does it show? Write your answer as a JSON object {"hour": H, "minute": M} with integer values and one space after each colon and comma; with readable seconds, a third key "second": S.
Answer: {"hour": 2, "minute": 53}
